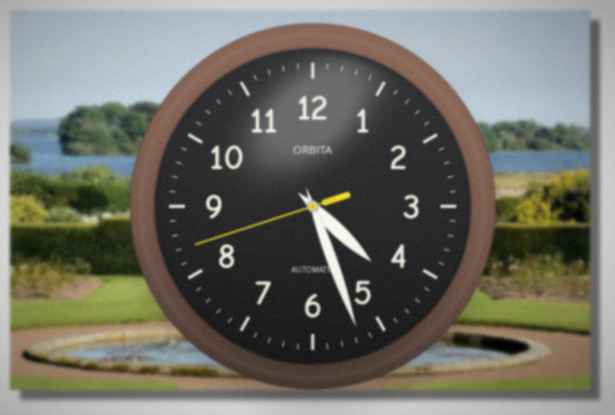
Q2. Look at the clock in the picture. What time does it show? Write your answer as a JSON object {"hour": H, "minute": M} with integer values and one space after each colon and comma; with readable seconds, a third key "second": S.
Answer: {"hour": 4, "minute": 26, "second": 42}
